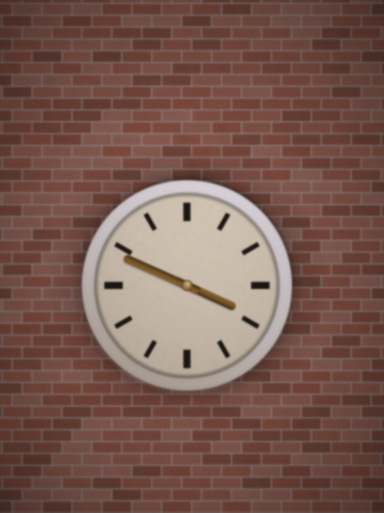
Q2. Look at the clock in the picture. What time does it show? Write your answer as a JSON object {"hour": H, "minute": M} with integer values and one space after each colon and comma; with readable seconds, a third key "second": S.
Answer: {"hour": 3, "minute": 49}
